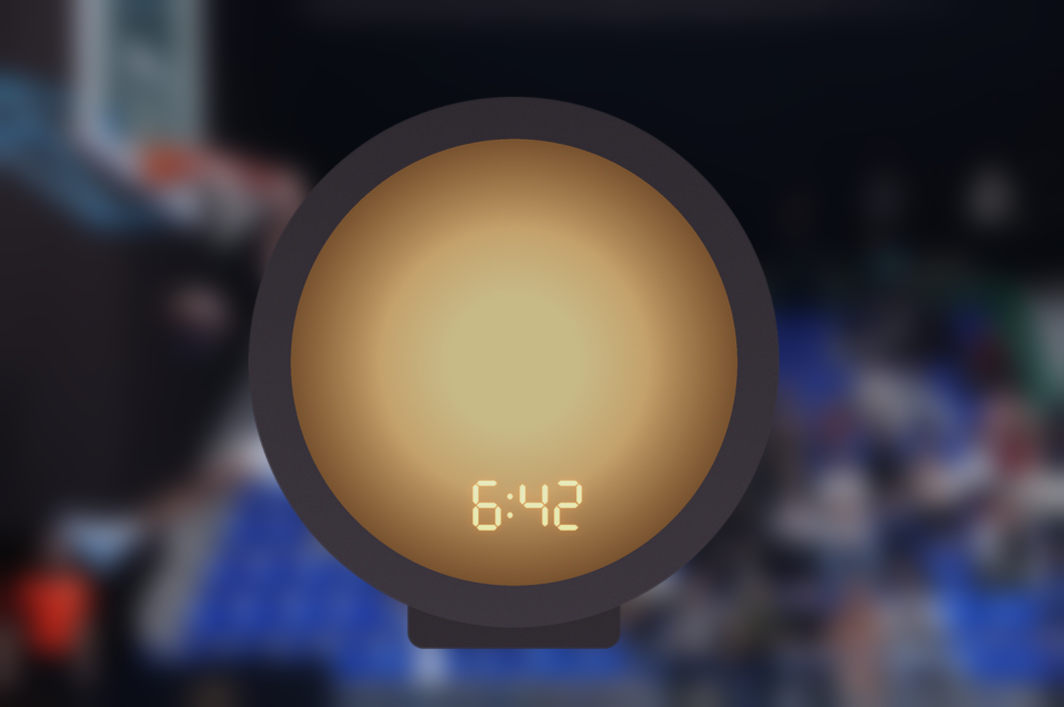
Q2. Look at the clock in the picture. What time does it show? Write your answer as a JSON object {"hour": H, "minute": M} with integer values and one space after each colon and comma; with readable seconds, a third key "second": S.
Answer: {"hour": 6, "minute": 42}
